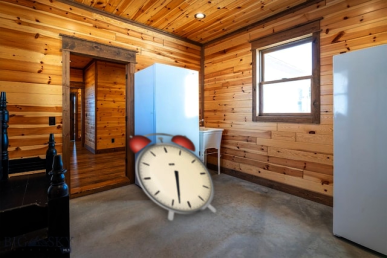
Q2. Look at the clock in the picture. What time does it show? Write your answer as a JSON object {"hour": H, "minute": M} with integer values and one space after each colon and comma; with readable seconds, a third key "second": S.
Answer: {"hour": 6, "minute": 33}
